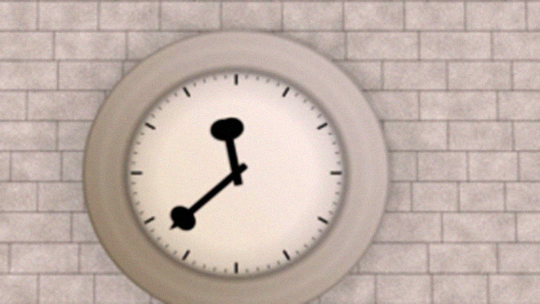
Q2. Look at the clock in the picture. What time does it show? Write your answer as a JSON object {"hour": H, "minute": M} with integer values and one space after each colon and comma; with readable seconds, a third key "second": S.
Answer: {"hour": 11, "minute": 38}
